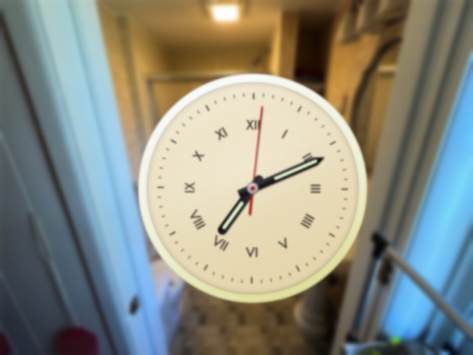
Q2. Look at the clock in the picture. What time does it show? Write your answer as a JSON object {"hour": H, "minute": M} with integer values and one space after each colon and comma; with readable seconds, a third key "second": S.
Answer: {"hour": 7, "minute": 11, "second": 1}
